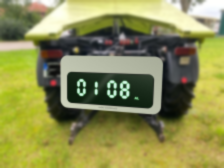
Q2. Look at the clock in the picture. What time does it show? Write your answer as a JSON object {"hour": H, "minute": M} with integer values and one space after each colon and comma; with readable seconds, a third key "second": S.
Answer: {"hour": 1, "minute": 8}
